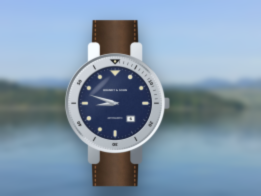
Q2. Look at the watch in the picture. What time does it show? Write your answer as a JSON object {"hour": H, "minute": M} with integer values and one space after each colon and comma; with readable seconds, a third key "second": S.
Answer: {"hour": 8, "minute": 48}
